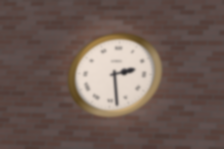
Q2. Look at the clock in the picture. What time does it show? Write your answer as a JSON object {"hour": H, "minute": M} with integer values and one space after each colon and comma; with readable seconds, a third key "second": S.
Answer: {"hour": 2, "minute": 28}
